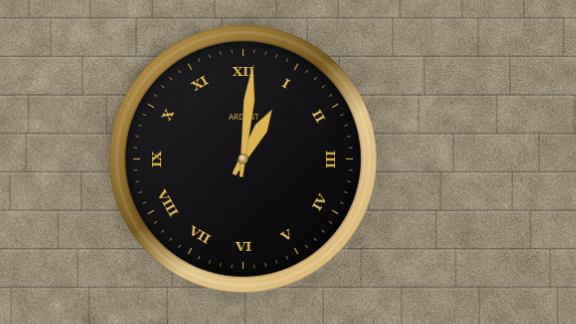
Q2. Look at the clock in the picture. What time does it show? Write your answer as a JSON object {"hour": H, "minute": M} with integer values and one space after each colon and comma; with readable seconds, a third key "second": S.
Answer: {"hour": 1, "minute": 1}
